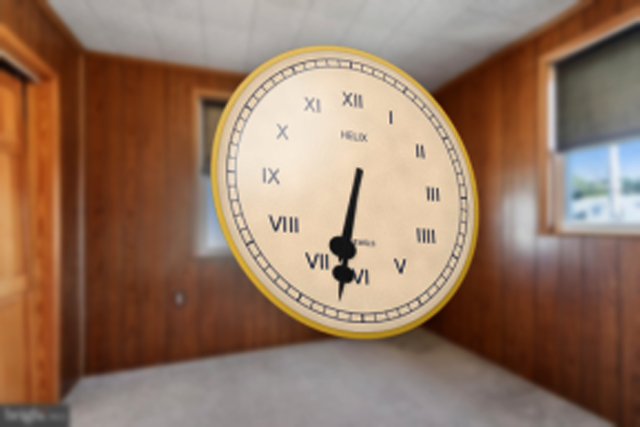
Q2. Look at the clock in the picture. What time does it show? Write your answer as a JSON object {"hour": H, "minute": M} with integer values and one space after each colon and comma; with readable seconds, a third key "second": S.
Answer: {"hour": 6, "minute": 32}
